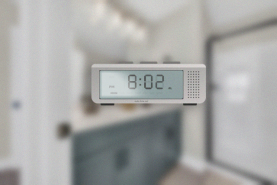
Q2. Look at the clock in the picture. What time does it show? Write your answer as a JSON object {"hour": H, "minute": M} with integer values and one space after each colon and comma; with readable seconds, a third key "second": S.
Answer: {"hour": 8, "minute": 2}
